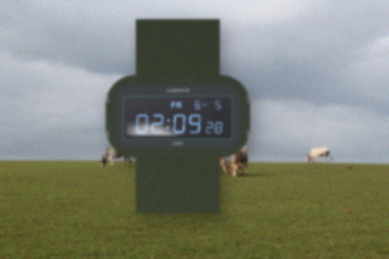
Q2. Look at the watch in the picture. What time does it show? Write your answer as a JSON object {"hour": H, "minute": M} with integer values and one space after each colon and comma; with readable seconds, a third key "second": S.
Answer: {"hour": 2, "minute": 9}
